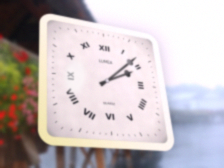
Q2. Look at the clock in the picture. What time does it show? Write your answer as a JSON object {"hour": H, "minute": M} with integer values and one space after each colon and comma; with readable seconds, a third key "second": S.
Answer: {"hour": 2, "minute": 8}
